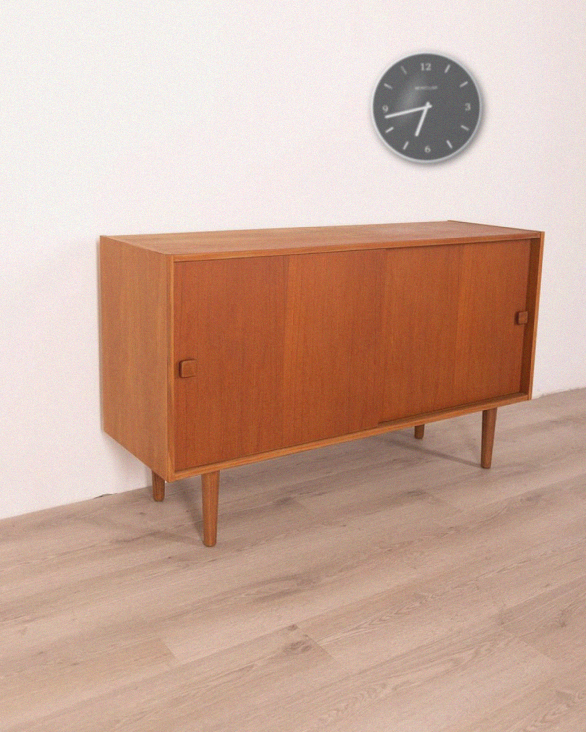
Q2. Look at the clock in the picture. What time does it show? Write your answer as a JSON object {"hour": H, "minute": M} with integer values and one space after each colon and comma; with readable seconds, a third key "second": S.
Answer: {"hour": 6, "minute": 43}
